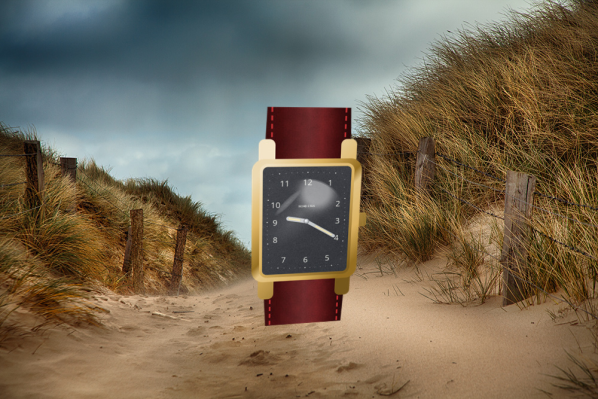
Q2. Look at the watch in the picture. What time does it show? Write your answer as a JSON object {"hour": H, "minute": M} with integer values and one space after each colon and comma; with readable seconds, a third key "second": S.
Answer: {"hour": 9, "minute": 20}
